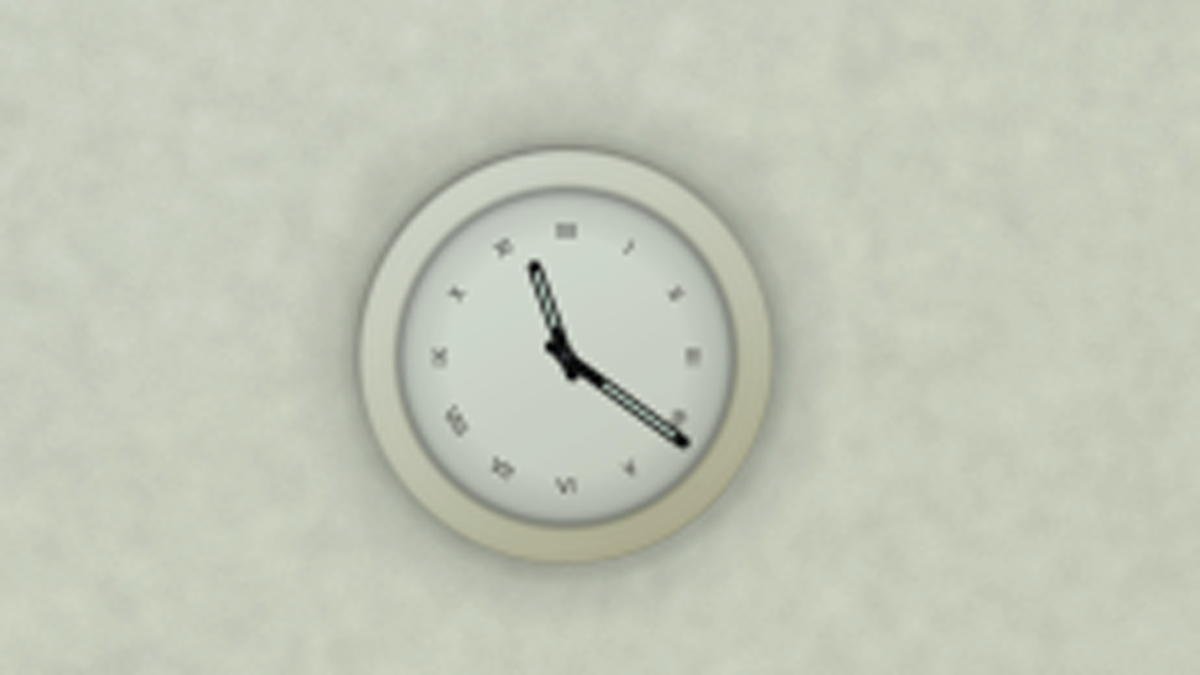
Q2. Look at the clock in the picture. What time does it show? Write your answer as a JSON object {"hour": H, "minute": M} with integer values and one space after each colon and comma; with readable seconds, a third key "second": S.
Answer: {"hour": 11, "minute": 21}
